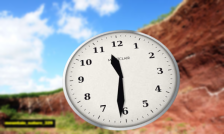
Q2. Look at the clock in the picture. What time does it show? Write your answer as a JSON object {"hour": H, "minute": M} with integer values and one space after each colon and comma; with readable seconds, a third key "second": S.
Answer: {"hour": 11, "minute": 31}
